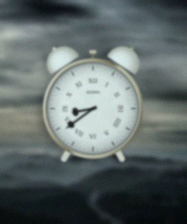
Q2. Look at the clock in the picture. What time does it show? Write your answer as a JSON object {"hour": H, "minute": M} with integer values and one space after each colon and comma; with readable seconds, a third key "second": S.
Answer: {"hour": 8, "minute": 39}
